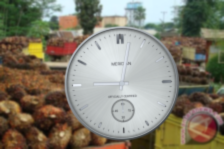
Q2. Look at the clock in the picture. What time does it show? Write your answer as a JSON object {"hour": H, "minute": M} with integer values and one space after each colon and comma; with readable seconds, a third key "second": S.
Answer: {"hour": 9, "minute": 2}
